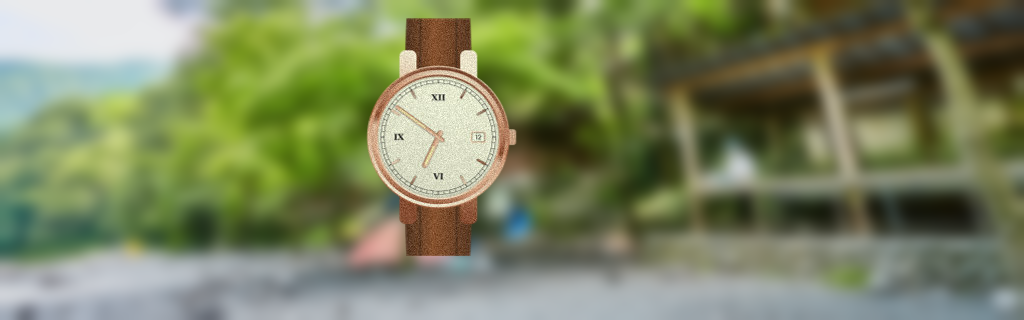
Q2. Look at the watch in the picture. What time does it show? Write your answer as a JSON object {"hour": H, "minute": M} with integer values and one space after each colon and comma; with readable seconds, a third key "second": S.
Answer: {"hour": 6, "minute": 51}
